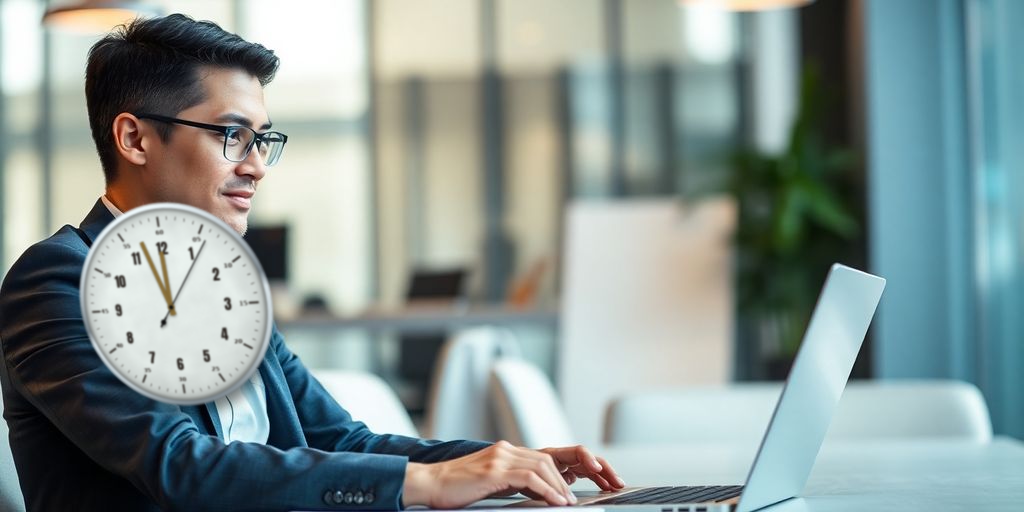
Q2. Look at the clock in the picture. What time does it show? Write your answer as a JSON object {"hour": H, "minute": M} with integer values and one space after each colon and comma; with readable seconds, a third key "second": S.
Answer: {"hour": 11, "minute": 57, "second": 6}
